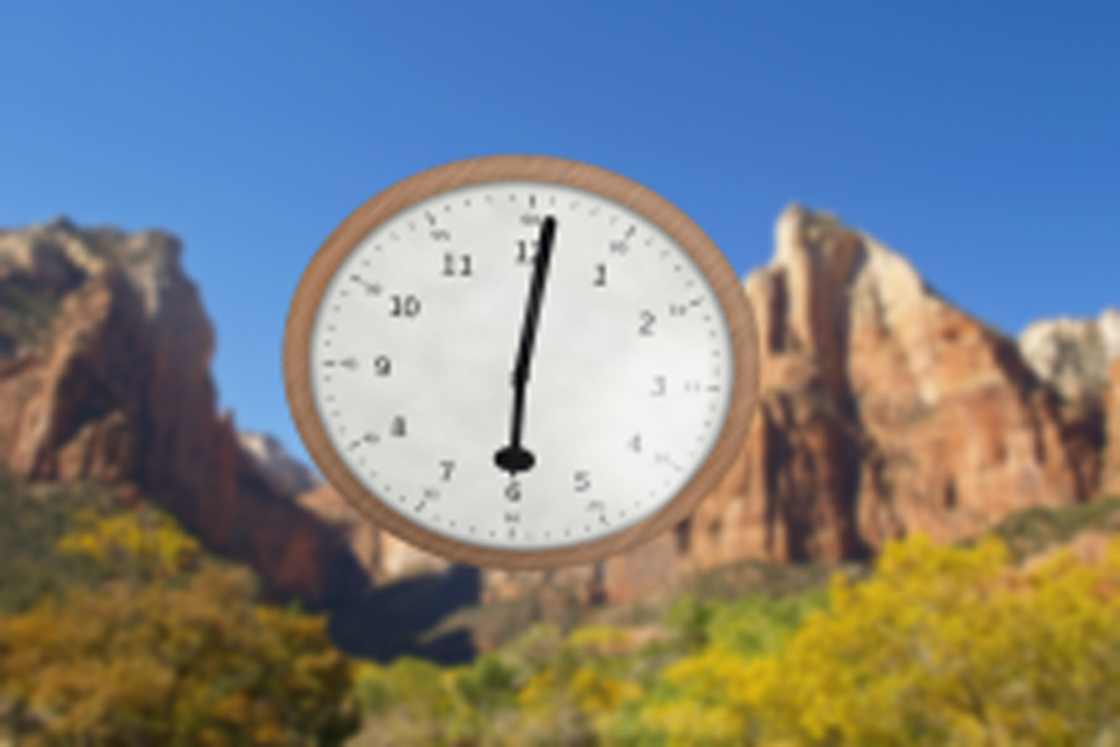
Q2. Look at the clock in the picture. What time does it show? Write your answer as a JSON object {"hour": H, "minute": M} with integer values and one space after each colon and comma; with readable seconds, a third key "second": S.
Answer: {"hour": 6, "minute": 1}
